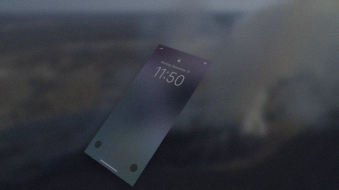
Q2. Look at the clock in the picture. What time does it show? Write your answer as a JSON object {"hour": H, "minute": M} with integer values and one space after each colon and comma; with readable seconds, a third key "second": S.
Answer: {"hour": 11, "minute": 50}
